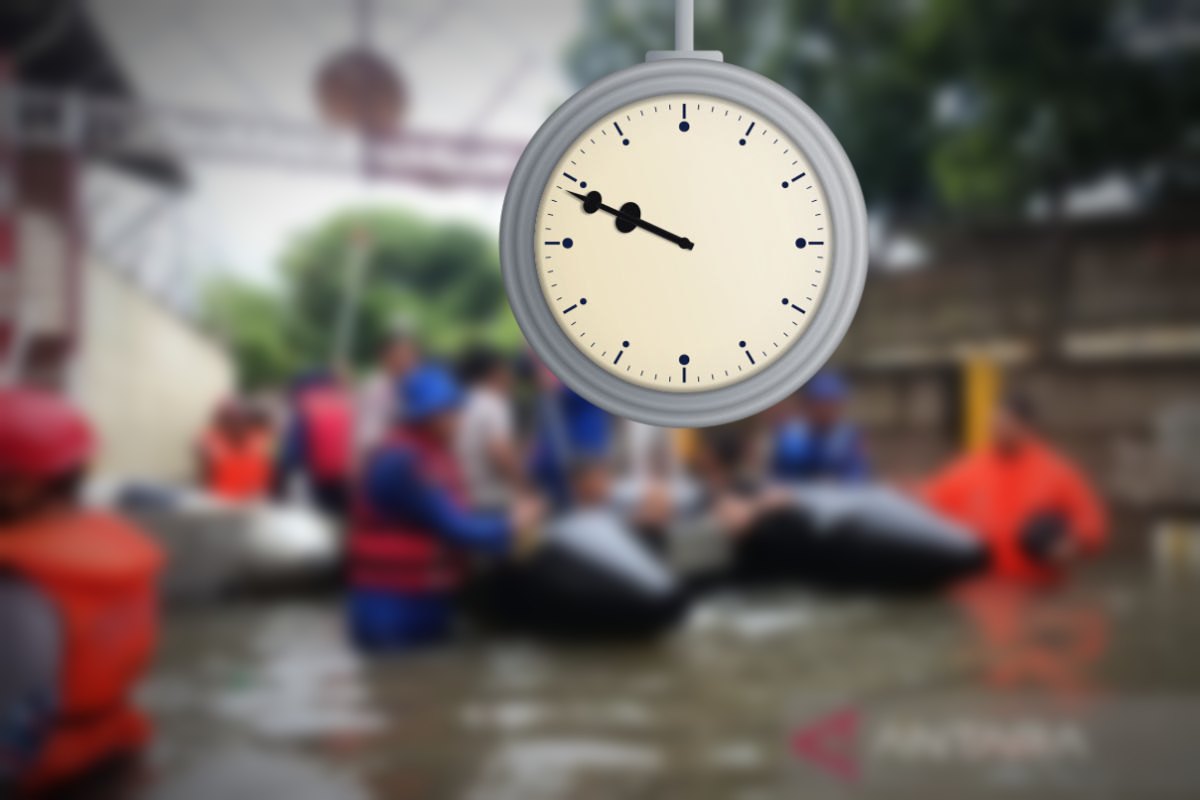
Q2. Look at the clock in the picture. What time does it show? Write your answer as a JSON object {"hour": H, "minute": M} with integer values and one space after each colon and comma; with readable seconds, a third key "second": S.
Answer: {"hour": 9, "minute": 49}
